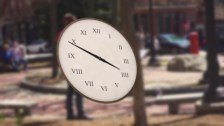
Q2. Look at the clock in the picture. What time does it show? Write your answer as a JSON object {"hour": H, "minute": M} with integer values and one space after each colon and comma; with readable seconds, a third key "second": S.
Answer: {"hour": 3, "minute": 49}
